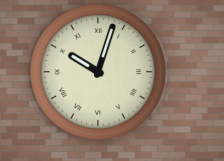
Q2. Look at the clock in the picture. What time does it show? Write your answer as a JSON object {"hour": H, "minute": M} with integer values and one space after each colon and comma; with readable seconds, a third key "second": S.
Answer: {"hour": 10, "minute": 3}
